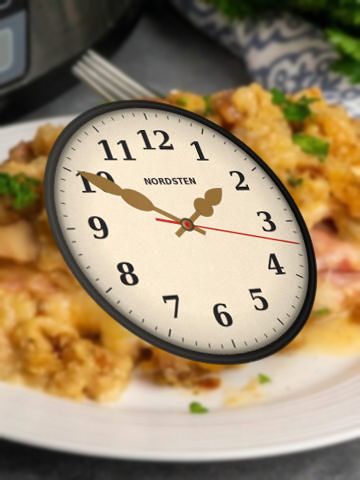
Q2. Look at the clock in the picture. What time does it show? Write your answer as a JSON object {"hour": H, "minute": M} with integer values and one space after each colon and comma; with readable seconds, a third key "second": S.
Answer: {"hour": 1, "minute": 50, "second": 17}
